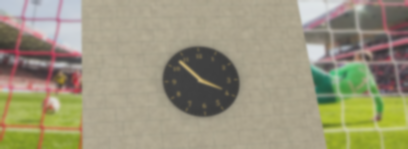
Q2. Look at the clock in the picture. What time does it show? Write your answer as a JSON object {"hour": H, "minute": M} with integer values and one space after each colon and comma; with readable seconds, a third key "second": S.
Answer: {"hour": 3, "minute": 53}
